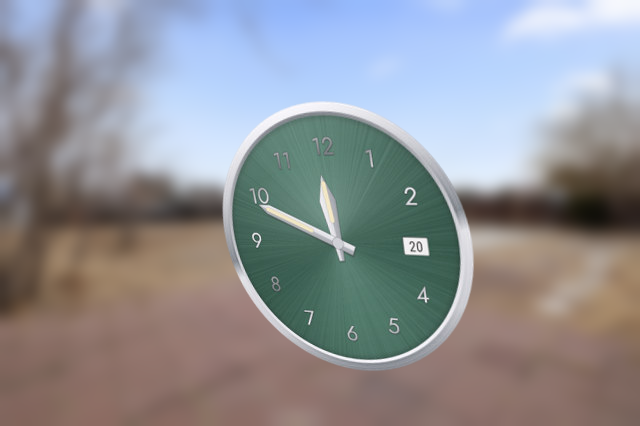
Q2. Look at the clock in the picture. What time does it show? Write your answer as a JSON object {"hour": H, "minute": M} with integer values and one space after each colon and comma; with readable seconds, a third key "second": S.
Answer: {"hour": 11, "minute": 49}
